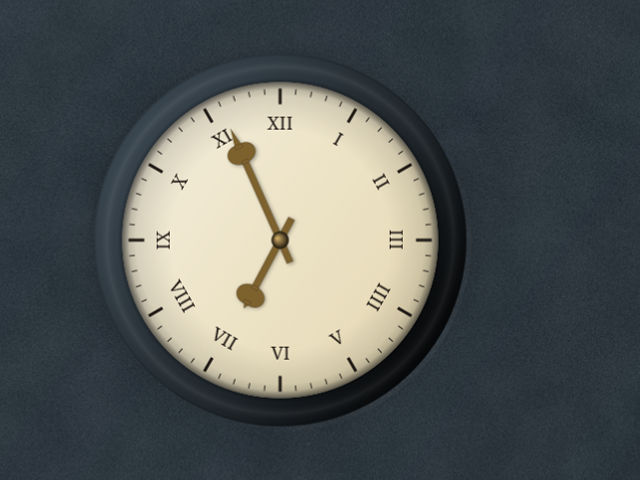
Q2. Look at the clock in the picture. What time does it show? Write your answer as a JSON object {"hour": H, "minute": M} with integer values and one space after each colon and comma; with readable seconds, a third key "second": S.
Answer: {"hour": 6, "minute": 56}
